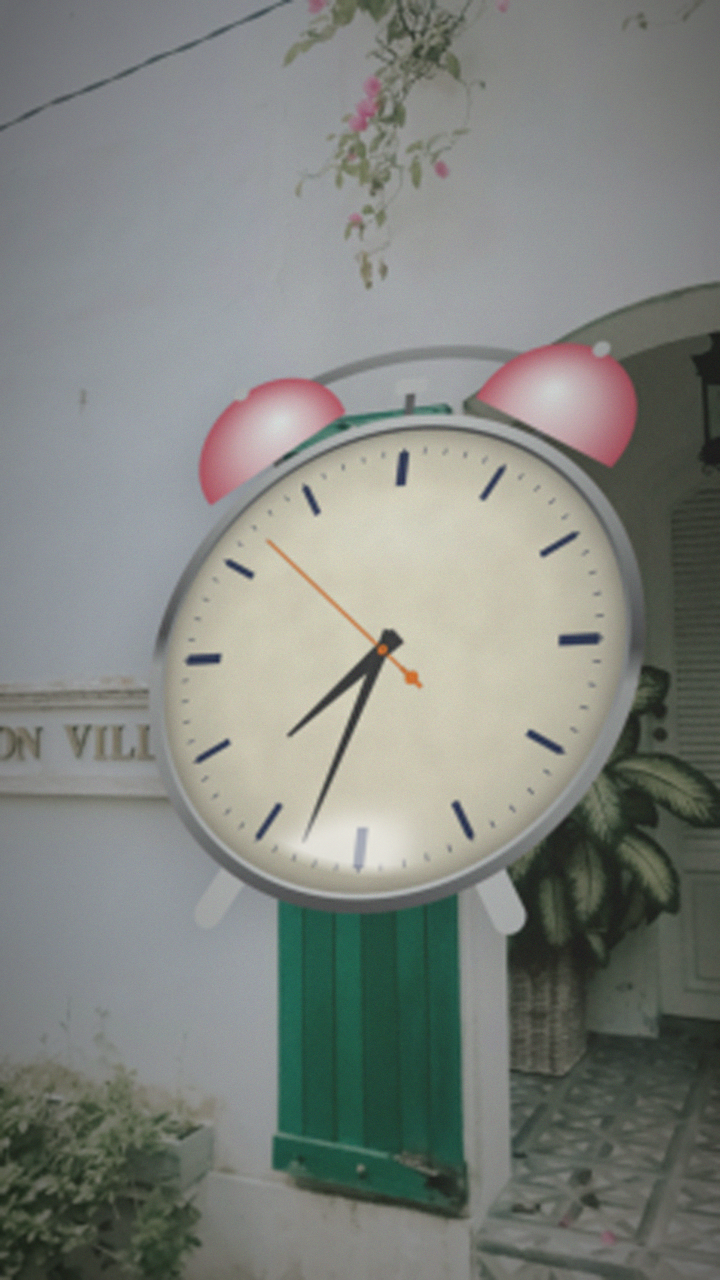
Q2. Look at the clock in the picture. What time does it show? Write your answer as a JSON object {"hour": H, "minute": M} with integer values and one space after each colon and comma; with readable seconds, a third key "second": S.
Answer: {"hour": 7, "minute": 32, "second": 52}
